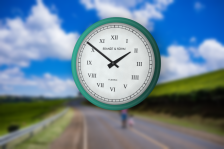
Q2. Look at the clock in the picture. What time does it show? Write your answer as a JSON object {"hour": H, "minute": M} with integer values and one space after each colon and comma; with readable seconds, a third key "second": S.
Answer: {"hour": 1, "minute": 51}
